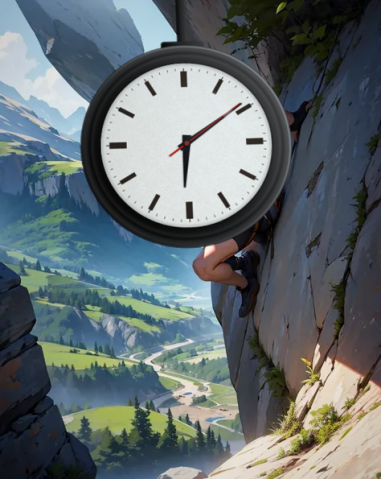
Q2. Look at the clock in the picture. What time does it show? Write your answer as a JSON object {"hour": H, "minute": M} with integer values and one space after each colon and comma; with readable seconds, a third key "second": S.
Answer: {"hour": 6, "minute": 9, "second": 9}
